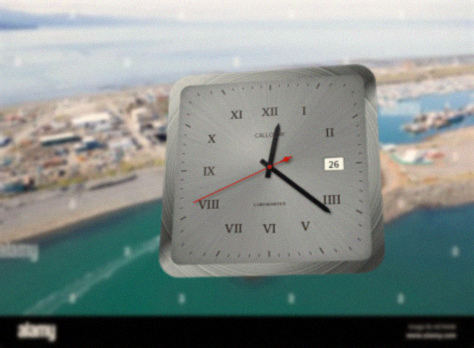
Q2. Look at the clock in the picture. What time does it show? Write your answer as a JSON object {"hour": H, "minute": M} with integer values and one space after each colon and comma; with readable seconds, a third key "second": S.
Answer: {"hour": 12, "minute": 21, "second": 41}
